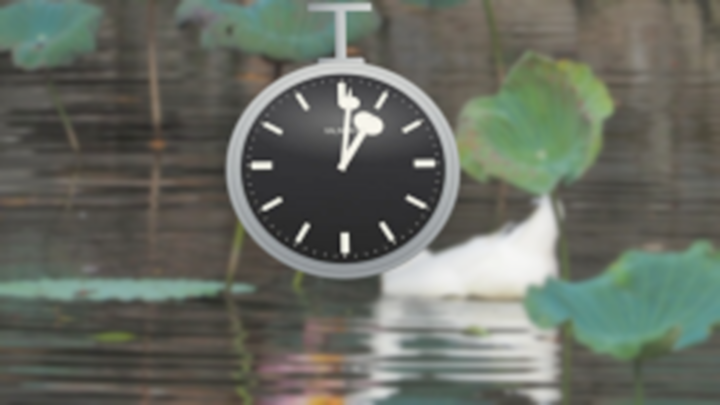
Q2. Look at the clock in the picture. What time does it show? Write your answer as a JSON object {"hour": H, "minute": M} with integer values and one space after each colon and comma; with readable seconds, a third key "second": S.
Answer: {"hour": 1, "minute": 1}
